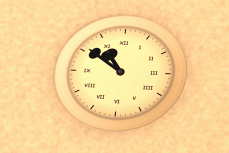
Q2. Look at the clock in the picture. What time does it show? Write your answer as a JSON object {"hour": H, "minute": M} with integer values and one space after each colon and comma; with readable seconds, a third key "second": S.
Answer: {"hour": 10, "minute": 51}
